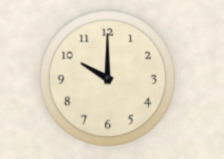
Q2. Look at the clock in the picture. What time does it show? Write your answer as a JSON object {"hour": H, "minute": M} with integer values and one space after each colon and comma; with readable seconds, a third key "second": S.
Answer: {"hour": 10, "minute": 0}
